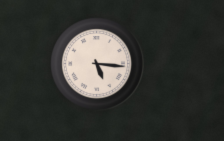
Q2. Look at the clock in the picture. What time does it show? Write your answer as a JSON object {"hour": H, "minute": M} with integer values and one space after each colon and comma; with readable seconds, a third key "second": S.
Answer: {"hour": 5, "minute": 16}
